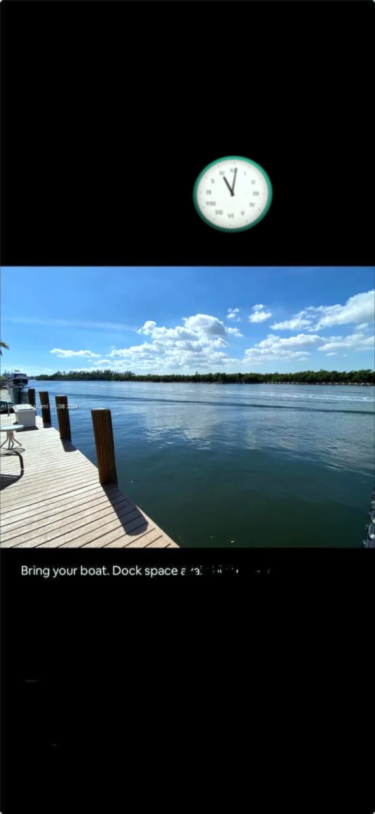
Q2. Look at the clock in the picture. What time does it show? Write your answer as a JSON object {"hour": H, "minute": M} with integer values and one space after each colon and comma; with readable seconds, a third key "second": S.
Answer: {"hour": 11, "minute": 1}
